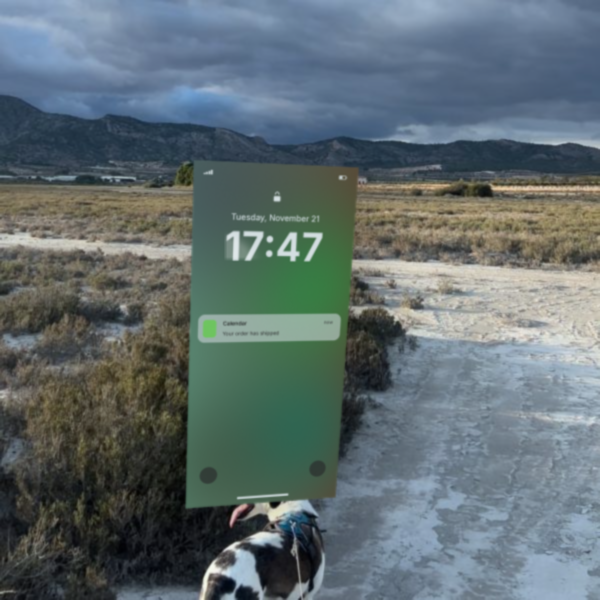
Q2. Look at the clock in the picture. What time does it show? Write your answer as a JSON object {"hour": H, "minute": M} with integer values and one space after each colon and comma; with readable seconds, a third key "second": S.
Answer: {"hour": 17, "minute": 47}
